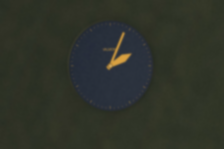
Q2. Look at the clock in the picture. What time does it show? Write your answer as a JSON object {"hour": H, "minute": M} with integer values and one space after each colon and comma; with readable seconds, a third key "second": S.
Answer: {"hour": 2, "minute": 4}
